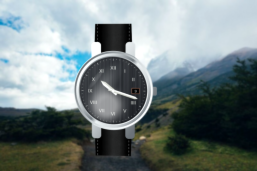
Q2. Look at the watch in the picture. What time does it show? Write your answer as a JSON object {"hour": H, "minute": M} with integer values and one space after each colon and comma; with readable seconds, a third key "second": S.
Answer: {"hour": 10, "minute": 18}
